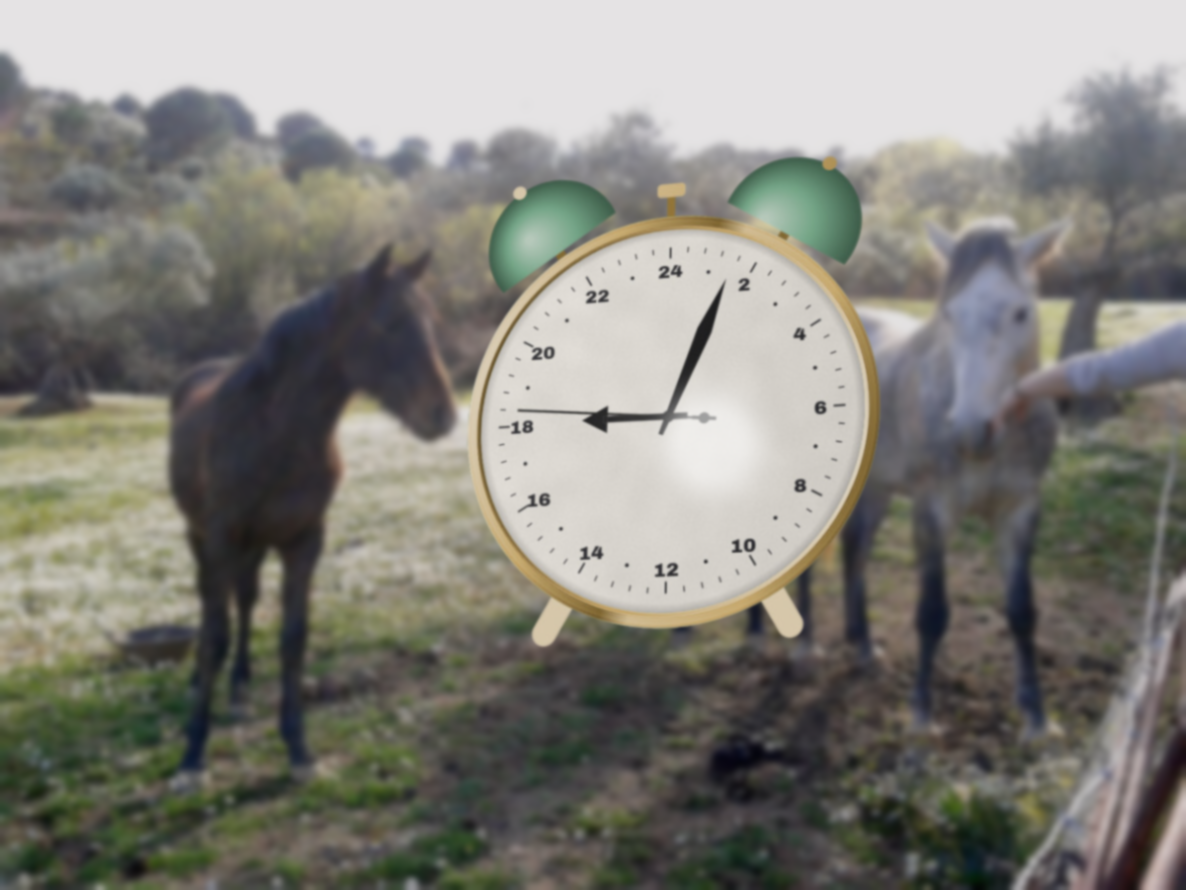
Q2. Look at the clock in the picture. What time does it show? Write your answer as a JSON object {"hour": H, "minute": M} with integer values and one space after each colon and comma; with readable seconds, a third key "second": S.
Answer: {"hour": 18, "minute": 3, "second": 46}
